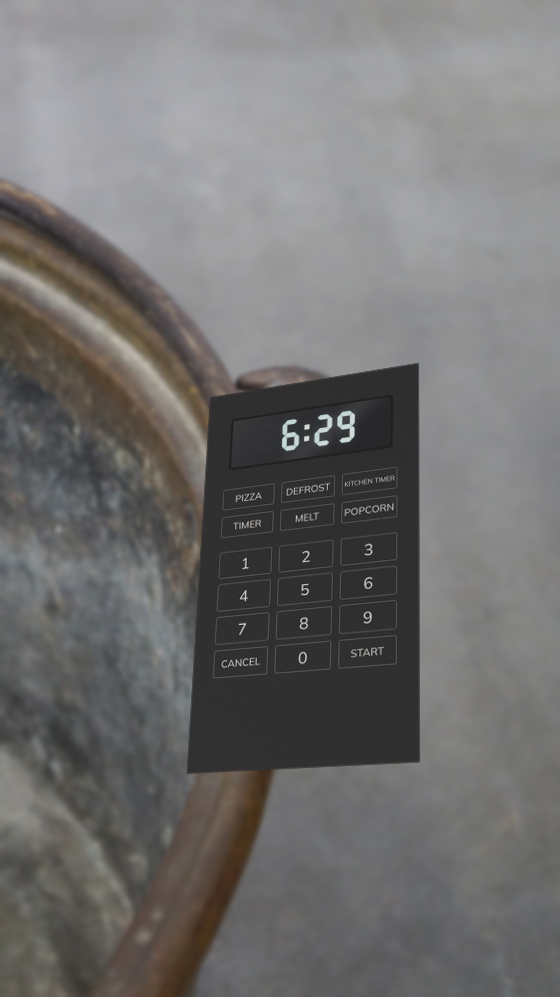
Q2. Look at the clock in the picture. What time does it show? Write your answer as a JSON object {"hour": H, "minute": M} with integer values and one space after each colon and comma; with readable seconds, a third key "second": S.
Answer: {"hour": 6, "minute": 29}
